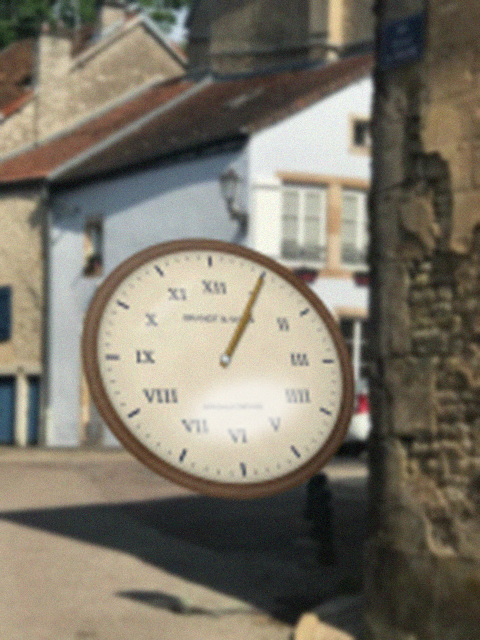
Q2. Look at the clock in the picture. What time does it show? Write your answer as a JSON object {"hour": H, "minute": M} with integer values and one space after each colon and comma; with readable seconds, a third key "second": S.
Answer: {"hour": 1, "minute": 5}
